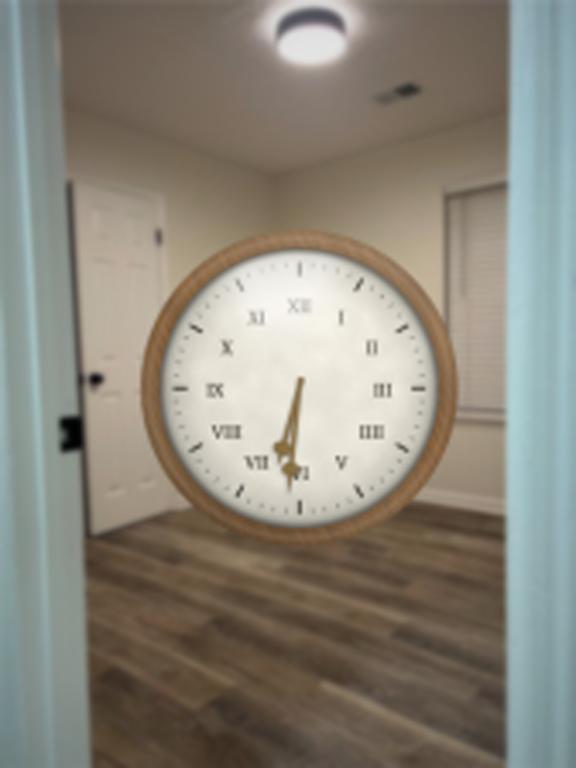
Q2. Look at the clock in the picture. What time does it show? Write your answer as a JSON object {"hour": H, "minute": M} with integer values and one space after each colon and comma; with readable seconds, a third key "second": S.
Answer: {"hour": 6, "minute": 31}
